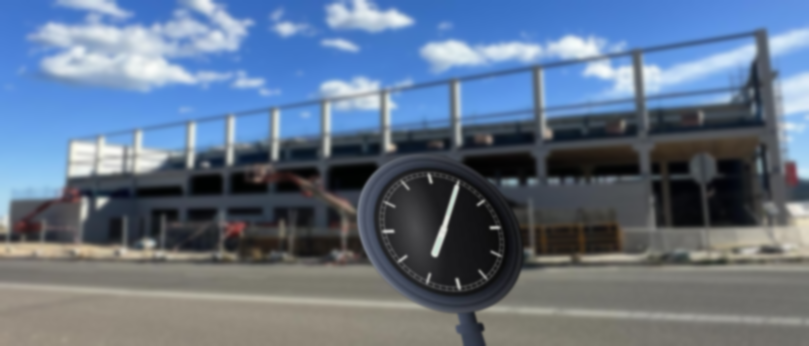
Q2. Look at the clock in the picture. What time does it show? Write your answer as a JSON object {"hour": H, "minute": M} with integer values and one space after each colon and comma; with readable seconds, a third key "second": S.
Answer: {"hour": 7, "minute": 5}
